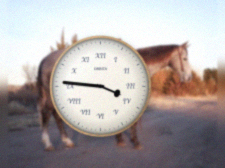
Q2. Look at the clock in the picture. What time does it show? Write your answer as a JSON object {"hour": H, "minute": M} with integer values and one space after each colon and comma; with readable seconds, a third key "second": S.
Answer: {"hour": 3, "minute": 46}
